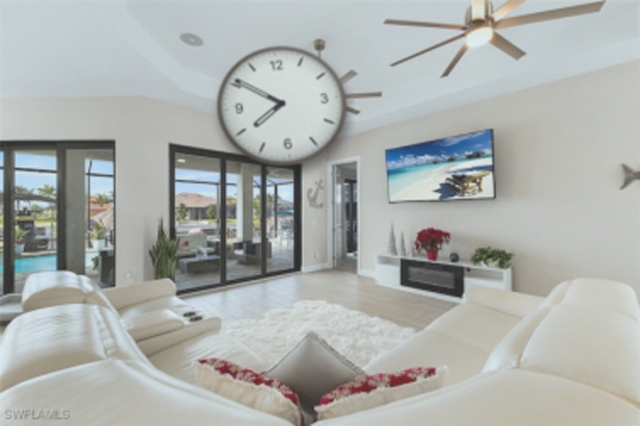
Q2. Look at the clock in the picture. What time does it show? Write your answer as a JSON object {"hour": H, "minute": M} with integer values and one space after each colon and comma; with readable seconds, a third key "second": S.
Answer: {"hour": 7, "minute": 51}
